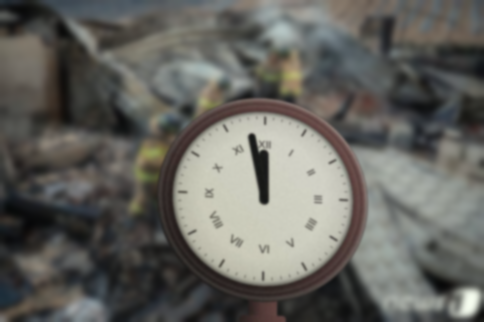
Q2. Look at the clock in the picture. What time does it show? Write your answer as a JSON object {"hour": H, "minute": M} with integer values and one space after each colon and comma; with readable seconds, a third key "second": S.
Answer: {"hour": 11, "minute": 58}
